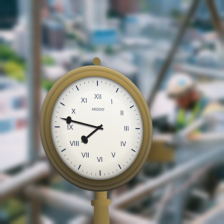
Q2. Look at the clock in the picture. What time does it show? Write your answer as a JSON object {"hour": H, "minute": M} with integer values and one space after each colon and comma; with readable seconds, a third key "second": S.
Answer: {"hour": 7, "minute": 47}
